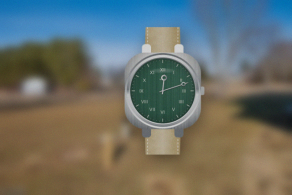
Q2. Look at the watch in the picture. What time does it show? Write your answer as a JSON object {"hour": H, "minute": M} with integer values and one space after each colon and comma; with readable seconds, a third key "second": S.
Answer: {"hour": 12, "minute": 12}
